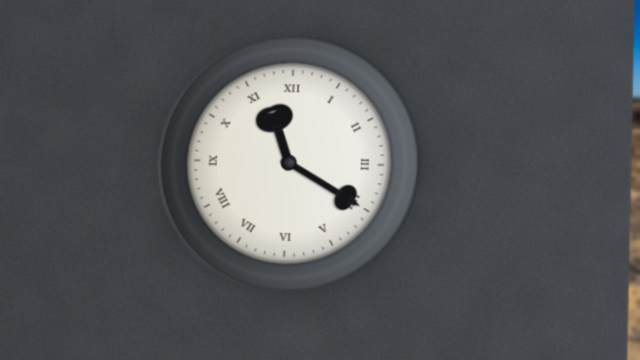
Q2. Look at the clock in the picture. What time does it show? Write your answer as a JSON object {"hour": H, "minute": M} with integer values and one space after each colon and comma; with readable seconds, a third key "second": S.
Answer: {"hour": 11, "minute": 20}
